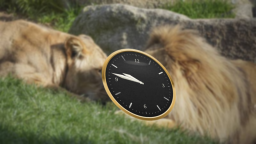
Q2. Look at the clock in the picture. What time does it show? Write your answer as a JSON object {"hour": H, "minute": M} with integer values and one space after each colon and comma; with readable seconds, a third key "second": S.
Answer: {"hour": 9, "minute": 47}
